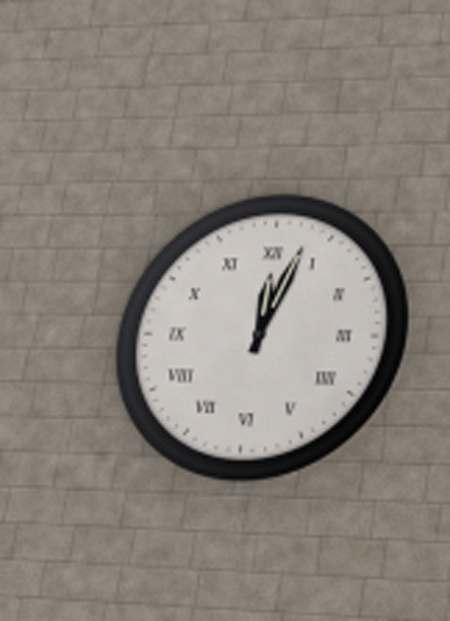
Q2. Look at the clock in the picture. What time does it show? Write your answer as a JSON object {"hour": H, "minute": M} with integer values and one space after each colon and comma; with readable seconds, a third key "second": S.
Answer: {"hour": 12, "minute": 3}
